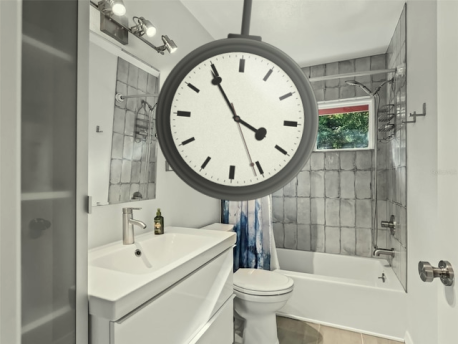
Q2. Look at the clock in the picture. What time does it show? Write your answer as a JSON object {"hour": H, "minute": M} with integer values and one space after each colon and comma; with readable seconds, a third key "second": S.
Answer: {"hour": 3, "minute": 54, "second": 26}
